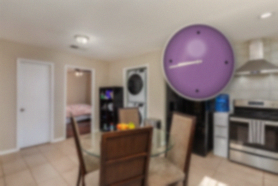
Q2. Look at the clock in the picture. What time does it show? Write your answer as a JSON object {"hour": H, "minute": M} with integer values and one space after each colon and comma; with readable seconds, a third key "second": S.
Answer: {"hour": 8, "minute": 43}
